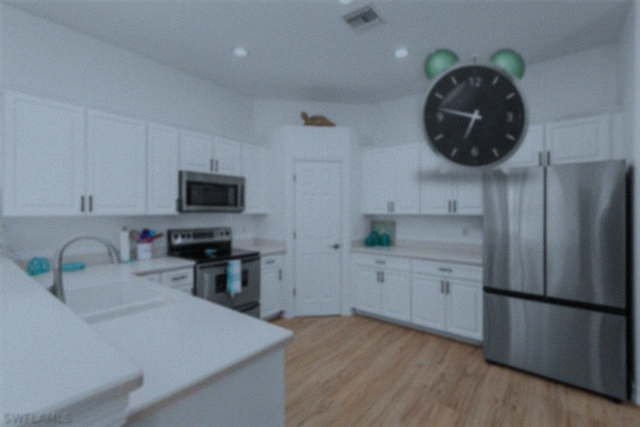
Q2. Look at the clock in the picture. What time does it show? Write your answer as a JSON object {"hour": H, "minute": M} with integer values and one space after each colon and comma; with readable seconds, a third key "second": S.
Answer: {"hour": 6, "minute": 47}
